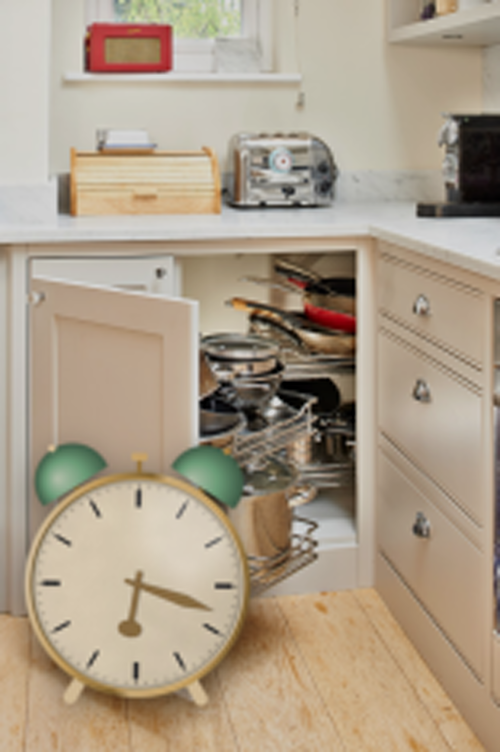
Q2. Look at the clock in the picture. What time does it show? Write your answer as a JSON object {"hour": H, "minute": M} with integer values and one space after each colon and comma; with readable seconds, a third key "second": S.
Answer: {"hour": 6, "minute": 18}
